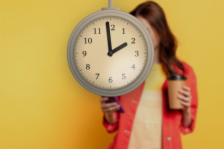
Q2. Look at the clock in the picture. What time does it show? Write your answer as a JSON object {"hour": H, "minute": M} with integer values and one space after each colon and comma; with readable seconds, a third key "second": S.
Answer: {"hour": 1, "minute": 59}
